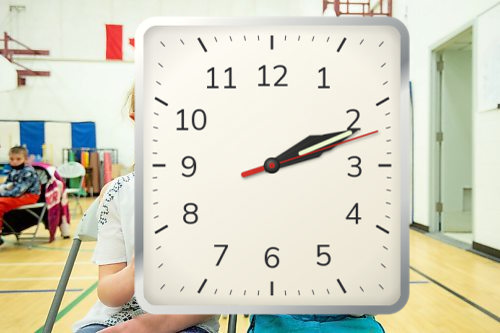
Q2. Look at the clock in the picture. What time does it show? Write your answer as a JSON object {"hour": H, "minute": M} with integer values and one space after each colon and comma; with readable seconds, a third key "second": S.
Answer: {"hour": 2, "minute": 11, "second": 12}
